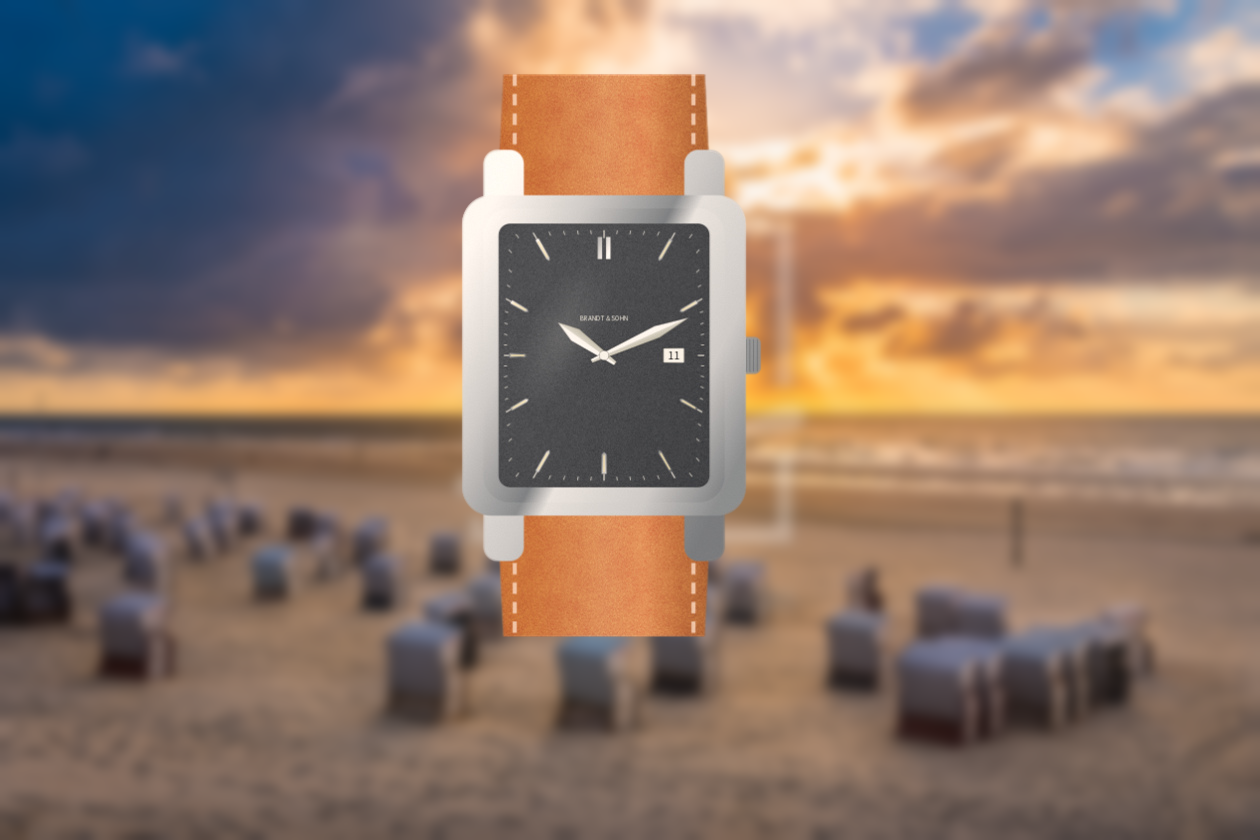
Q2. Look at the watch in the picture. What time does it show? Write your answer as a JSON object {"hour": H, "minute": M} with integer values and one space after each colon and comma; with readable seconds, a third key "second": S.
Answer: {"hour": 10, "minute": 11}
